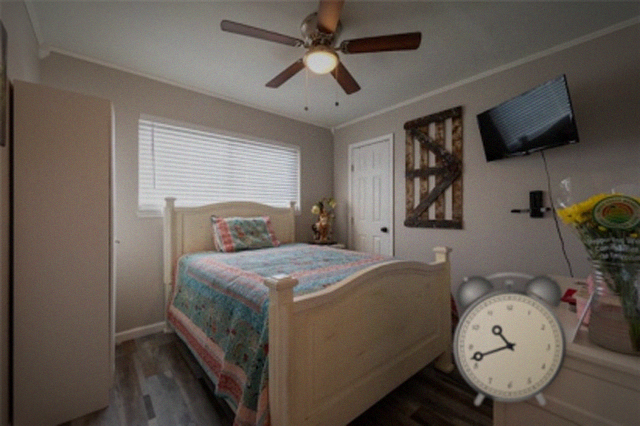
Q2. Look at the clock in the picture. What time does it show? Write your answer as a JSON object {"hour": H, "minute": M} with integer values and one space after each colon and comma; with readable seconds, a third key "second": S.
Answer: {"hour": 10, "minute": 42}
